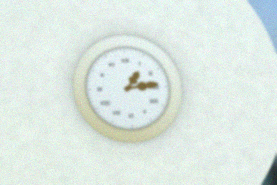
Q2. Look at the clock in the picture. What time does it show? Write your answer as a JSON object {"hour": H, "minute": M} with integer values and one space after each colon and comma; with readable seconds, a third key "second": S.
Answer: {"hour": 1, "minute": 14}
